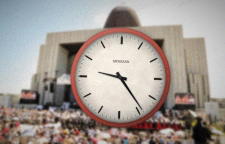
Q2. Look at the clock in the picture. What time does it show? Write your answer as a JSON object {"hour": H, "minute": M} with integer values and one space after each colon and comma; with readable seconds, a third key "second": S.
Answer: {"hour": 9, "minute": 24}
